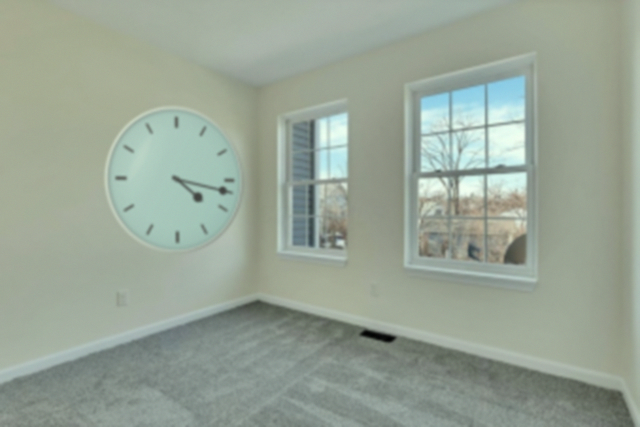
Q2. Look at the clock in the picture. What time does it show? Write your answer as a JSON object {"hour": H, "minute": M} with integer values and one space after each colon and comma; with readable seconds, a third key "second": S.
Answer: {"hour": 4, "minute": 17}
